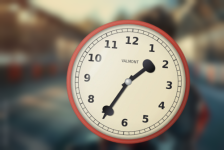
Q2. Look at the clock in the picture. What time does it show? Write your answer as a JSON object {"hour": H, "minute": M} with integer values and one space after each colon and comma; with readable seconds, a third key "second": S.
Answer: {"hour": 1, "minute": 35}
